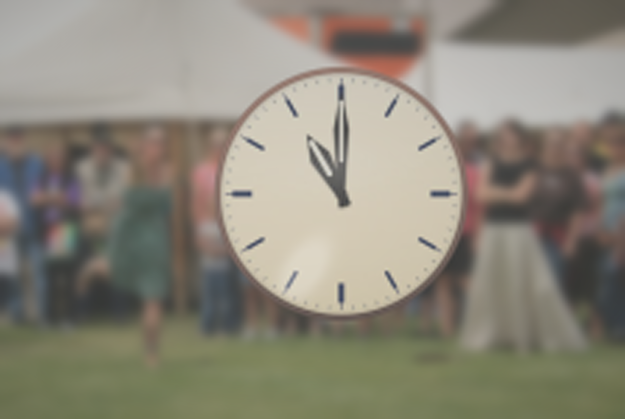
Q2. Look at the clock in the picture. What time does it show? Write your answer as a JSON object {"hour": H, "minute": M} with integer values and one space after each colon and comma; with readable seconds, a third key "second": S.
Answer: {"hour": 11, "minute": 0}
